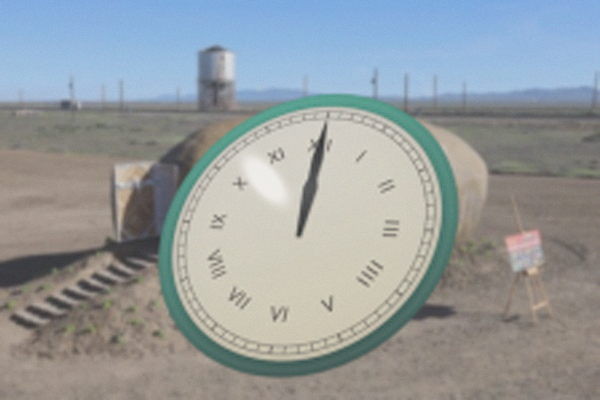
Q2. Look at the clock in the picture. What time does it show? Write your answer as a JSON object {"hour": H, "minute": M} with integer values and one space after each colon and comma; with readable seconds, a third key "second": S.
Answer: {"hour": 12, "minute": 0}
